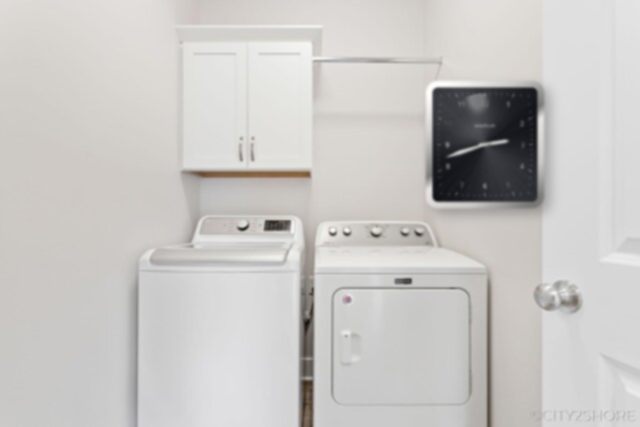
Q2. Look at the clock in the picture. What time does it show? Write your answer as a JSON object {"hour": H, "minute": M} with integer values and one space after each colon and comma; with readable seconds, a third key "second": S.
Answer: {"hour": 2, "minute": 42}
